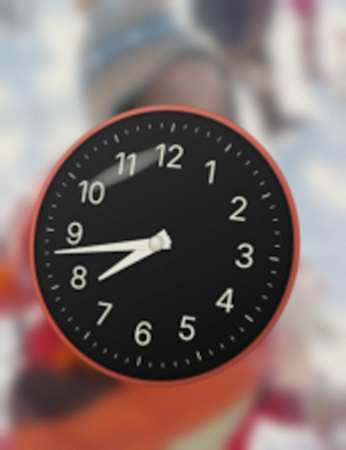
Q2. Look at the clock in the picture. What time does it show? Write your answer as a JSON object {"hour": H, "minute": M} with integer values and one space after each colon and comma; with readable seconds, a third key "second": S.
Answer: {"hour": 7, "minute": 43}
